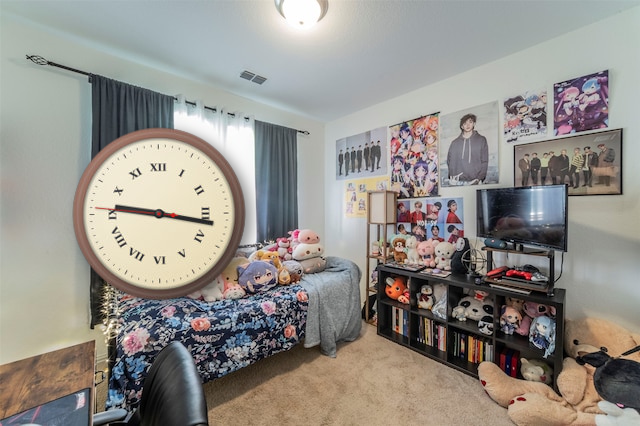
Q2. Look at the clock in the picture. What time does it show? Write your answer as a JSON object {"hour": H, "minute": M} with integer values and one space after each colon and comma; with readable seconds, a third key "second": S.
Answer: {"hour": 9, "minute": 16, "second": 46}
